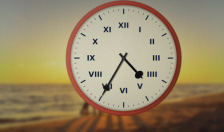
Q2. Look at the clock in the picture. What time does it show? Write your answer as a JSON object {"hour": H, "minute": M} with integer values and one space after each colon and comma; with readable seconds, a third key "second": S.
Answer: {"hour": 4, "minute": 35}
